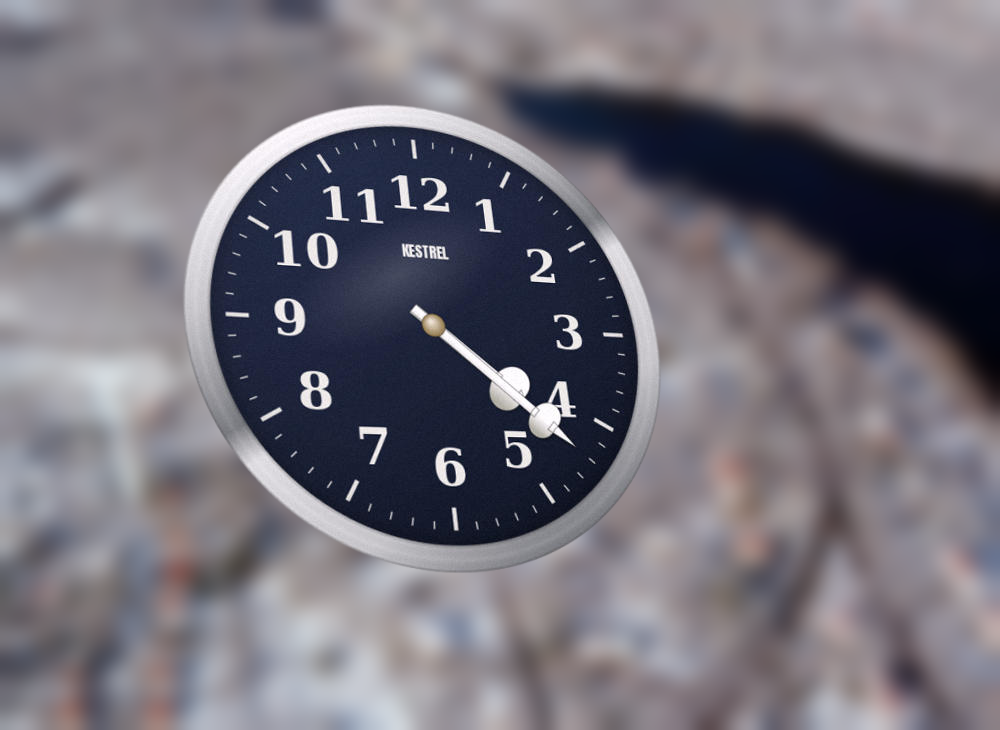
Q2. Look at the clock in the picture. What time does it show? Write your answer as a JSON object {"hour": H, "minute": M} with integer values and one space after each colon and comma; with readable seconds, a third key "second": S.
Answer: {"hour": 4, "minute": 22}
